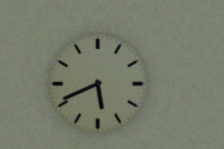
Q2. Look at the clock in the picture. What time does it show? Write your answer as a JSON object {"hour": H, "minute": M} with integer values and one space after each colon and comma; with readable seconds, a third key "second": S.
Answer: {"hour": 5, "minute": 41}
